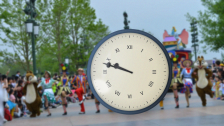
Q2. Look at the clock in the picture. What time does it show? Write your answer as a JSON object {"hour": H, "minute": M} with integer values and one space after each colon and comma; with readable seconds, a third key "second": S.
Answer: {"hour": 9, "minute": 48}
